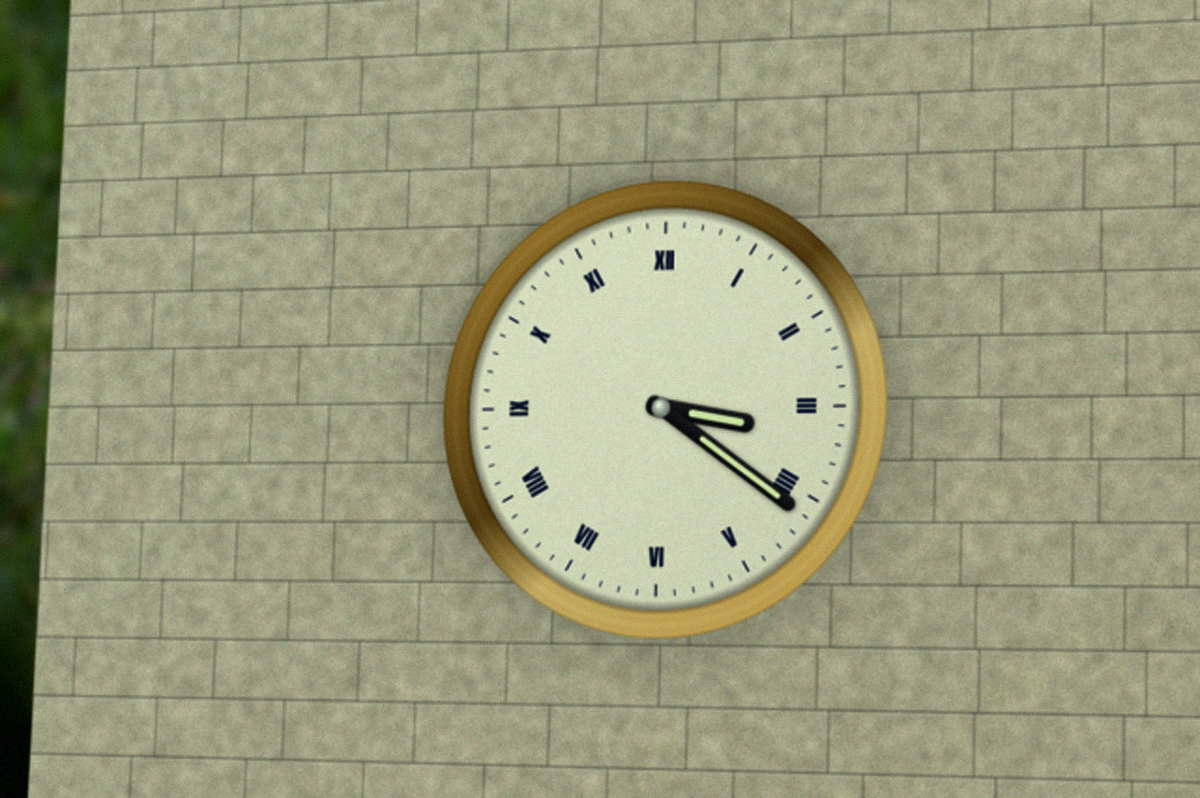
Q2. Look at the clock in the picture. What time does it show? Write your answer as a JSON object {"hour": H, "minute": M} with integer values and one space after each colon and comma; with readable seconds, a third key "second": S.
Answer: {"hour": 3, "minute": 21}
